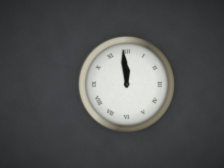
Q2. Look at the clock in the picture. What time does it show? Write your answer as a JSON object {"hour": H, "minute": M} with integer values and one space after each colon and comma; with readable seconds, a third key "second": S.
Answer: {"hour": 11, "minute": 59}
